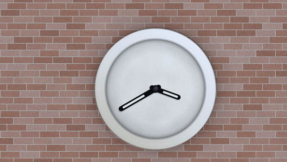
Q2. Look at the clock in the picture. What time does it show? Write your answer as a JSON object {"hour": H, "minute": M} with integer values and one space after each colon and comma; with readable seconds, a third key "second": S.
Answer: {"hour": 3, "minute": 40}
